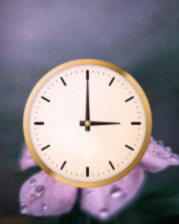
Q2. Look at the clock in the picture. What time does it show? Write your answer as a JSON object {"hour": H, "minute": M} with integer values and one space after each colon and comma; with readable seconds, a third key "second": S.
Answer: {"hour": 3, "minute": 0}
